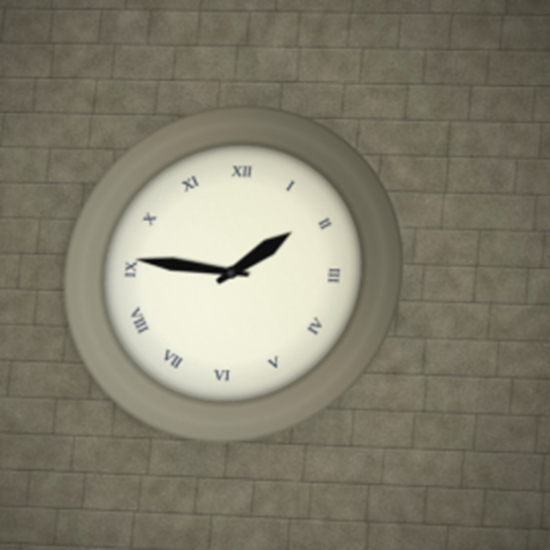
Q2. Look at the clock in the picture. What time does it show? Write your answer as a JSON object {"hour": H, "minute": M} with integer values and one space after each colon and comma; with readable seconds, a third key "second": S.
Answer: {"hour": 1, "minute": 46}
